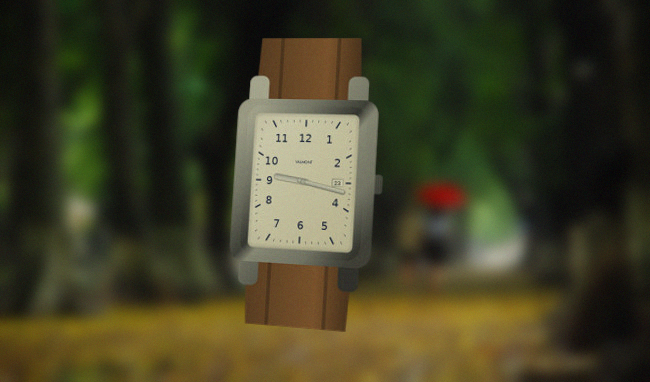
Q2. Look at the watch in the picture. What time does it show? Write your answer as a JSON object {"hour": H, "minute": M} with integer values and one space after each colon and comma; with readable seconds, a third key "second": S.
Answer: {"hour": 9, "minute": 17}
